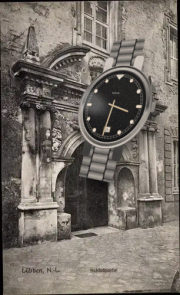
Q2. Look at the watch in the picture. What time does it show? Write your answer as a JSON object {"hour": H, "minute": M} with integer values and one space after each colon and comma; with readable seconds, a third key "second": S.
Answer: {"hour": 3, "minute": 31}
